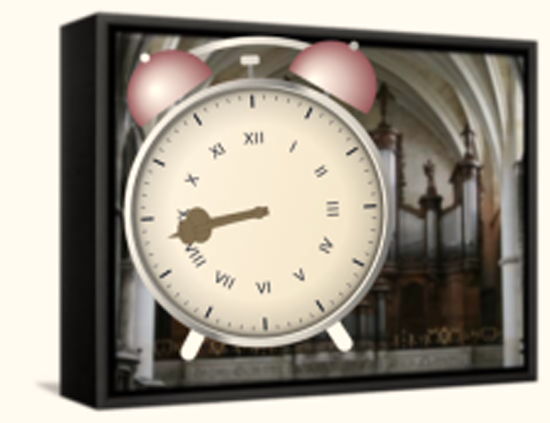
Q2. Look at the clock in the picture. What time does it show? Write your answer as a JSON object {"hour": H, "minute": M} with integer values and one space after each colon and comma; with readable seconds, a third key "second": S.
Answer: {"hour": 8, "minute": 43}
